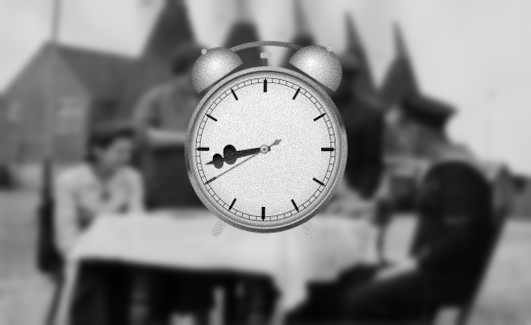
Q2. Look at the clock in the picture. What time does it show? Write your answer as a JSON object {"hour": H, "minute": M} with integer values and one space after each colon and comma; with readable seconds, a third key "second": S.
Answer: {"hour": 8, "minute": 42, "second": 40}
